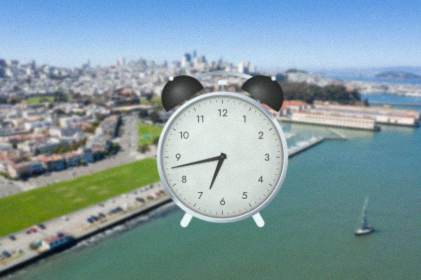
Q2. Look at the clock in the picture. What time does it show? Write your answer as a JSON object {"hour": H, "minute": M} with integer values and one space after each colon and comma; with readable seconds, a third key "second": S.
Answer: {"hour": 6, "minute": 43}
